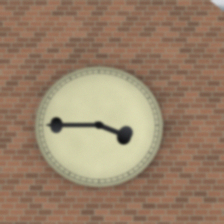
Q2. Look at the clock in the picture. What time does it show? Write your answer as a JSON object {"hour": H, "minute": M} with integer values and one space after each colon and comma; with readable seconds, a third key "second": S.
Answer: {"hour": 3, "minute": 45}
